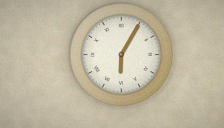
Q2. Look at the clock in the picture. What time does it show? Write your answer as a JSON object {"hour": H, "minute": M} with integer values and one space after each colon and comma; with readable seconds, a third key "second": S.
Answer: {"hour": 6, "minute": 5}
